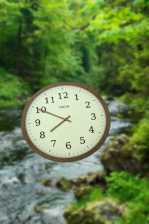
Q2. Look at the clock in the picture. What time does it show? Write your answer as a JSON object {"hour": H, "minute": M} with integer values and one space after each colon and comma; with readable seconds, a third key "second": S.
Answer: {"hour": 7, "minute": 50}
